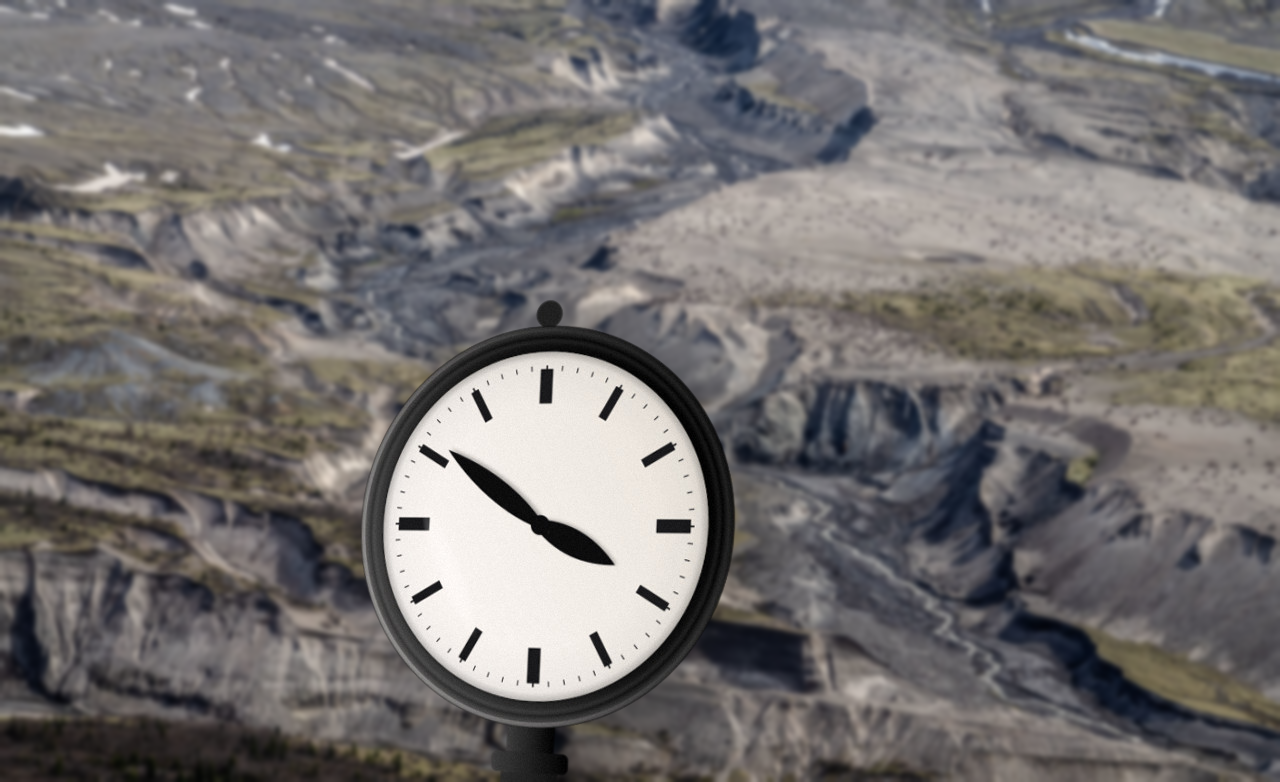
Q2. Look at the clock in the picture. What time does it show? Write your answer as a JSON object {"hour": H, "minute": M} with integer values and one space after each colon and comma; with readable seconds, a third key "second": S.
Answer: {"hour": 3, "minute": 51}
